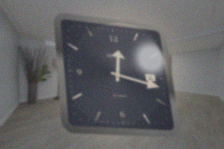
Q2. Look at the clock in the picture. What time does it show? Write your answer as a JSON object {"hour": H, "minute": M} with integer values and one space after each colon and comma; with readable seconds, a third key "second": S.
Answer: {"hour": 12, "minute": 17}
